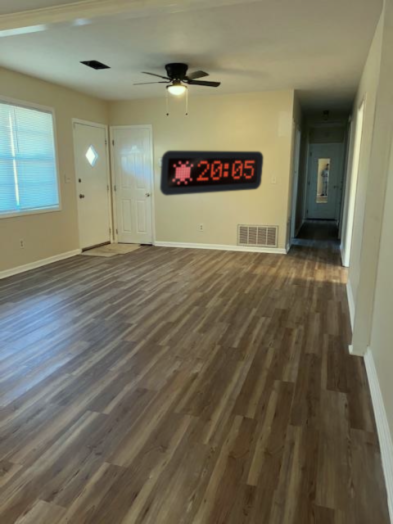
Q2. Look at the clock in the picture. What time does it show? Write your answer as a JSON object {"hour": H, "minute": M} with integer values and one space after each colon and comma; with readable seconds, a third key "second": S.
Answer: {"hour": 20, "minute": 5}
